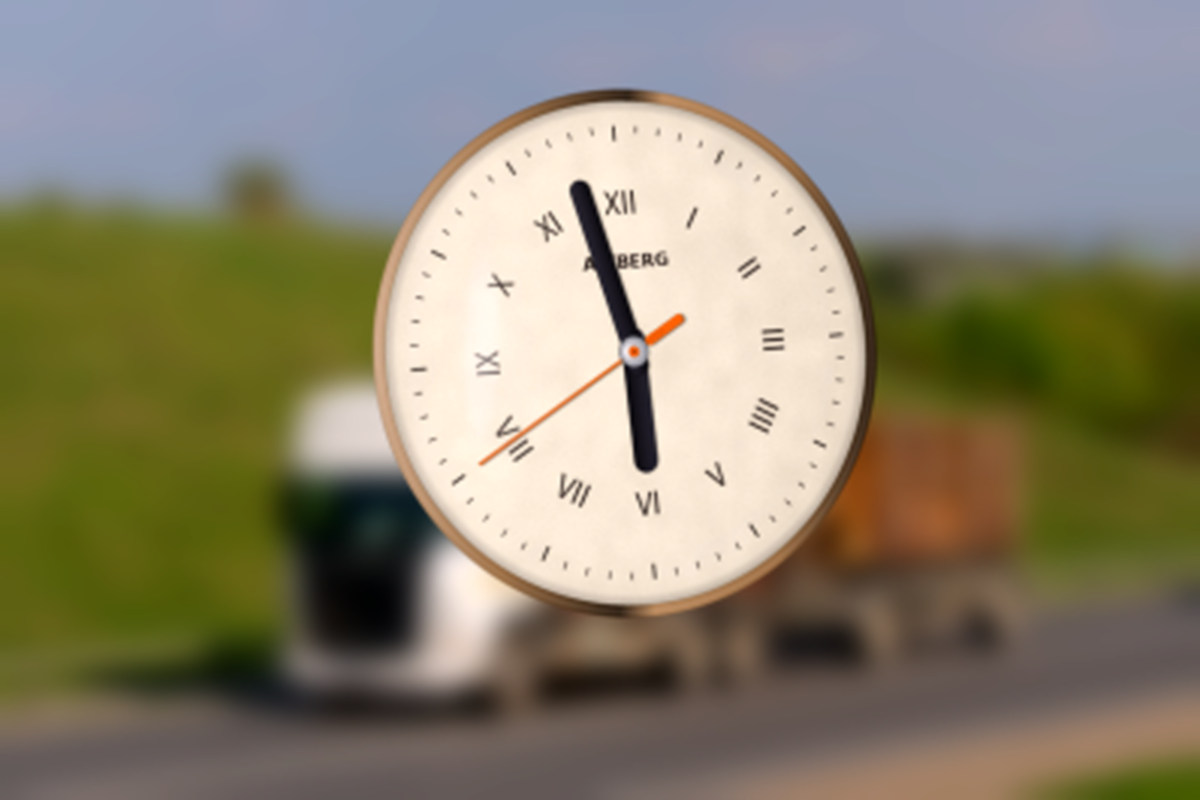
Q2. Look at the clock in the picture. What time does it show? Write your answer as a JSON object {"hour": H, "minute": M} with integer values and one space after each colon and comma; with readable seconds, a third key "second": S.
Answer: {"hour": 5, "minute": 57, "second": 40}
